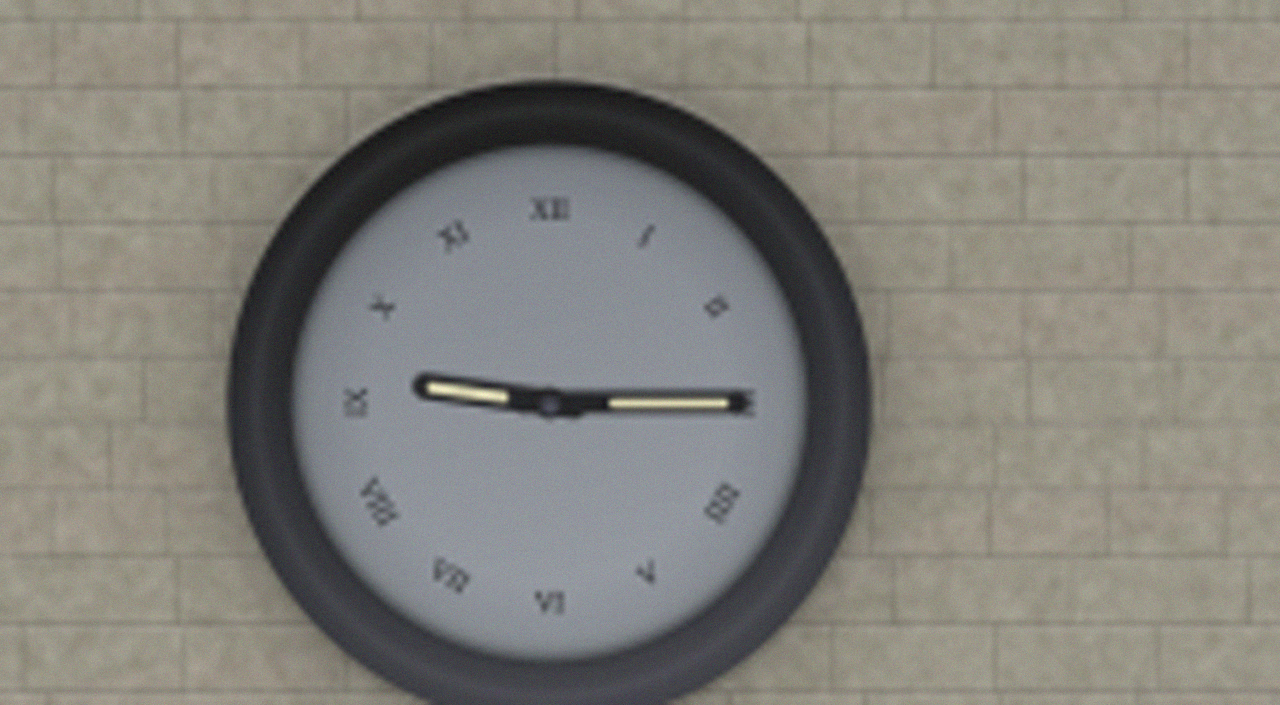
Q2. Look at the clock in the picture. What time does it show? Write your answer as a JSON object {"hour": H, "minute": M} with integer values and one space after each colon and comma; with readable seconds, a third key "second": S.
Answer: {"hour": 9, "minute": 15}
